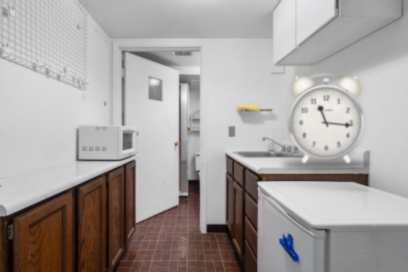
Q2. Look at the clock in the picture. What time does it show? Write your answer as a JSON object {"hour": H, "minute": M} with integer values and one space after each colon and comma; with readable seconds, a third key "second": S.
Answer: {"hour": 11, "minute": 16}
